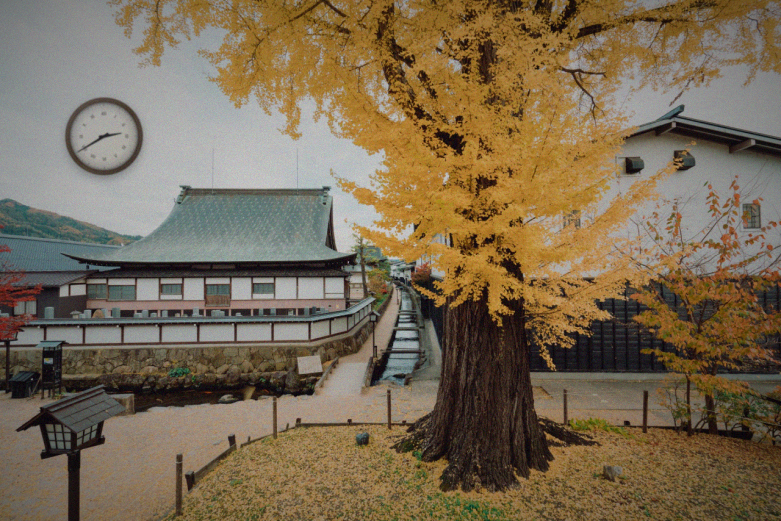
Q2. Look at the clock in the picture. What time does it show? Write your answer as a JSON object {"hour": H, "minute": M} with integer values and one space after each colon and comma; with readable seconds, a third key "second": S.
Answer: {"hour": 2, "minute": 40}
